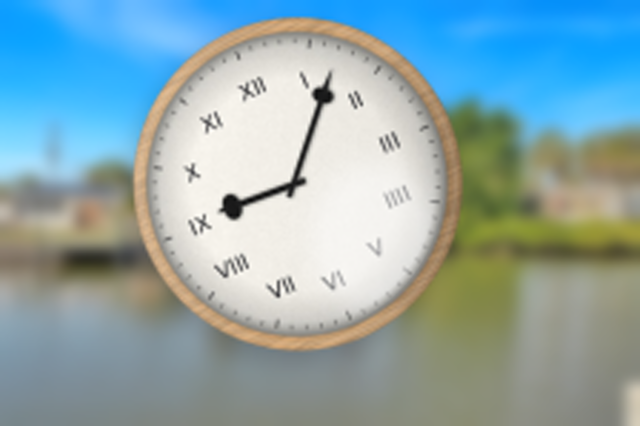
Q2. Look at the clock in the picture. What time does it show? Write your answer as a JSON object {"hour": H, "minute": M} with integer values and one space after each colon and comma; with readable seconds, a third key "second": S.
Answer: {"hour": 9, "minute": 7}
